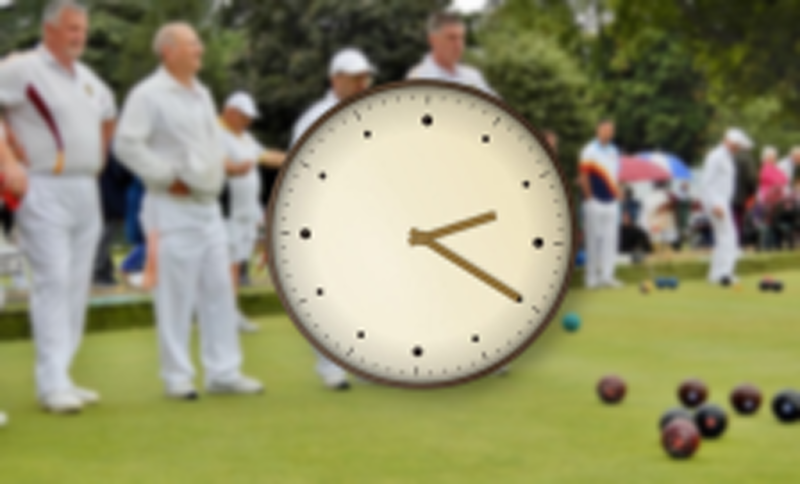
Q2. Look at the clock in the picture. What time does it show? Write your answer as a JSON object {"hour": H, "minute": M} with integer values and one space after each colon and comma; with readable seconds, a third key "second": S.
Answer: {"hour": 2, "minute": 20}
